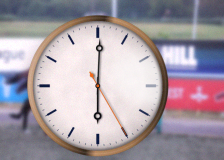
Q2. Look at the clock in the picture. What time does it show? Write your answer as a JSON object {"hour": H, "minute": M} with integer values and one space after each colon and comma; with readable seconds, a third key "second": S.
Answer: {"hour": 6, "minute": 0, "second": 25}
